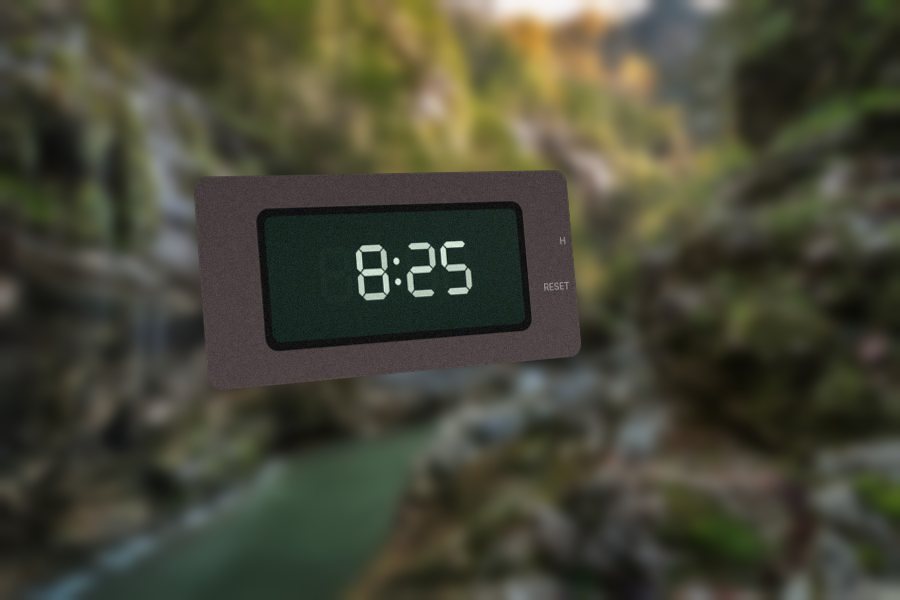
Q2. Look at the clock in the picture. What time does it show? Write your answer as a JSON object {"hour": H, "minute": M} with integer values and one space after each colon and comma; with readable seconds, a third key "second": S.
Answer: {"hour": 8, "minute": 25}
